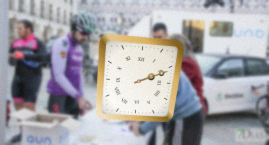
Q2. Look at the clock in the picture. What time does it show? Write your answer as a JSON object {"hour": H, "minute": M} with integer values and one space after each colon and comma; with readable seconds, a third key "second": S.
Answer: {"hour": 2, "minute": 11}
